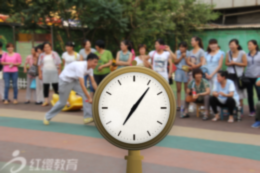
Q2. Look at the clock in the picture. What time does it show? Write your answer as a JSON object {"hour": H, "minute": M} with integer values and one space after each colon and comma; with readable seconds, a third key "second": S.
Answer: {"hour": 7, "minute": 6}
